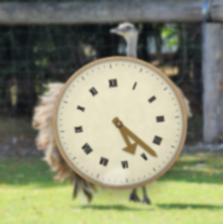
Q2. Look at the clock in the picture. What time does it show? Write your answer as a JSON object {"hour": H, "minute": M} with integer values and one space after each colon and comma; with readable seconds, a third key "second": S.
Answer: {"hour": 5, "minute": 23}
